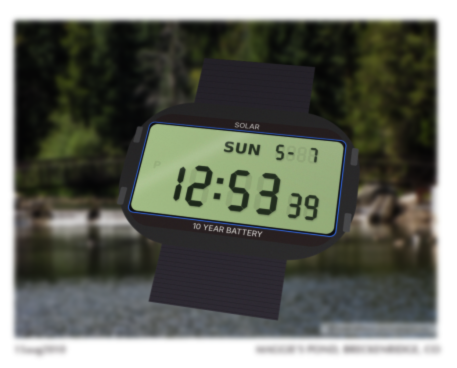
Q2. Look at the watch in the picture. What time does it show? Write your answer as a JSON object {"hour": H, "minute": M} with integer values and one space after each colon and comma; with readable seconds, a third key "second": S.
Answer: {"hour": 12, "minute": 53, "second": 39}
